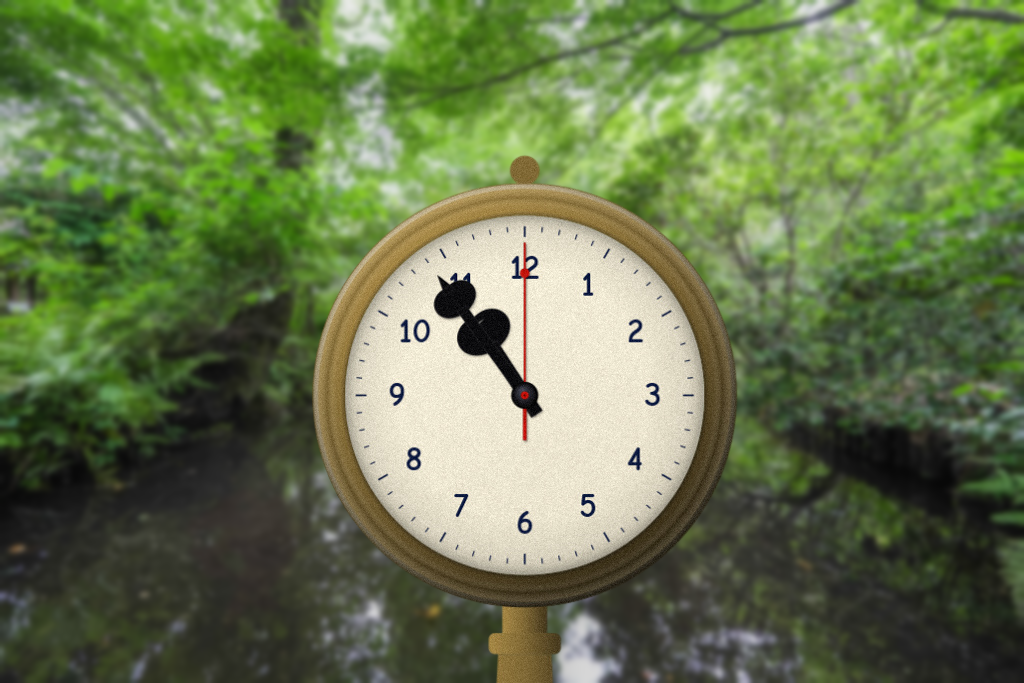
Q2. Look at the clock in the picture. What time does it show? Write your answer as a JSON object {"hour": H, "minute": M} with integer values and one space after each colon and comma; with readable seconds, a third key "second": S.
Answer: {"hour": 10, "minute": 54, "second": 0}
